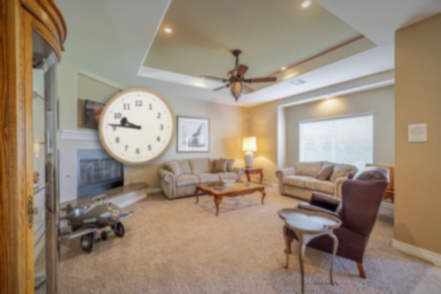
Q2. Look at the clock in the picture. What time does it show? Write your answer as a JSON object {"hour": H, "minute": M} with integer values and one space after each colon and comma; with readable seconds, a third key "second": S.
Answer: {"hour": 9, "minute": 46}
